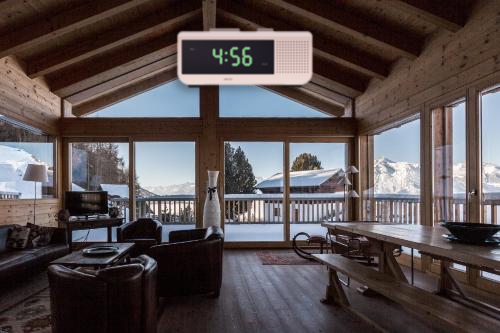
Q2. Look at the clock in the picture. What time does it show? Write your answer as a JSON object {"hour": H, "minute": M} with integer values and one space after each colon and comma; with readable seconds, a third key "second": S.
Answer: {"hour": 4, "minute": 56}
